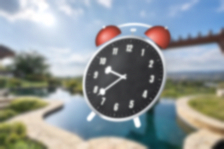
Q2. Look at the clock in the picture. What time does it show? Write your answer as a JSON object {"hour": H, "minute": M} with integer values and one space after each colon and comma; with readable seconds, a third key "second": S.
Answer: {"hour": 9, "minute": 38}
